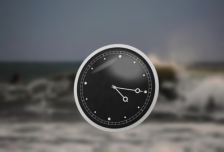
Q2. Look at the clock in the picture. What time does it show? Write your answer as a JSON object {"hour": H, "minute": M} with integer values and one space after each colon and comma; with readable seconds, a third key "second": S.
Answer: {"hour": 4, "minute": 15}
